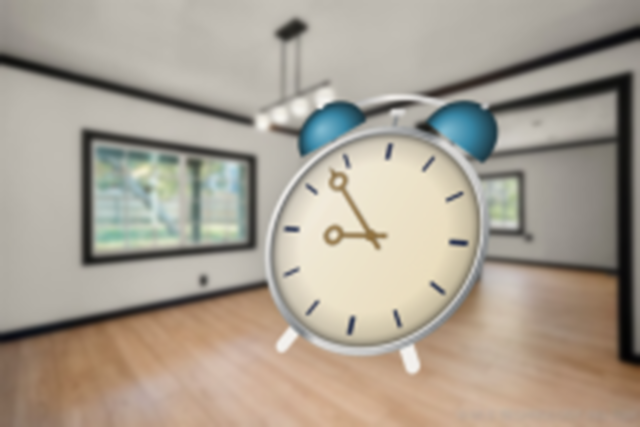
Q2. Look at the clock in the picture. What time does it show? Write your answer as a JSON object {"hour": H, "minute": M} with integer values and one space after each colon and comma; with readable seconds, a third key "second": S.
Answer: {"hour": 8, "minute": 53}
